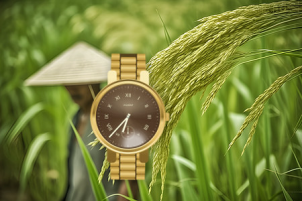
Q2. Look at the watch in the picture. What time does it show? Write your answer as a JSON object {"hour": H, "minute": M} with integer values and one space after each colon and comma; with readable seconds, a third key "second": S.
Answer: {"hour": 6, "minute": 37}
